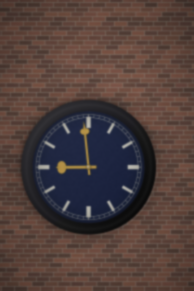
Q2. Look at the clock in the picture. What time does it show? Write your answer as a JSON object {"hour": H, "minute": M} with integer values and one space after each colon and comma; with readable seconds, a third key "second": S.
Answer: {"hour": 8, "minute": 59}
